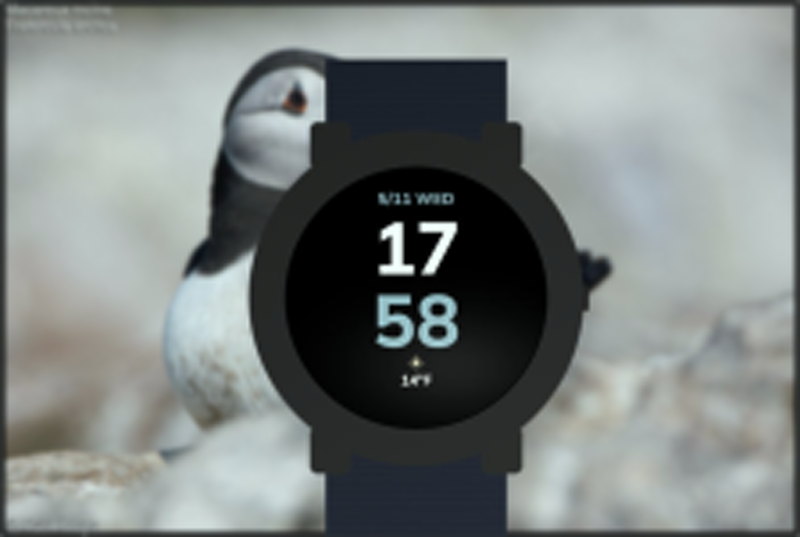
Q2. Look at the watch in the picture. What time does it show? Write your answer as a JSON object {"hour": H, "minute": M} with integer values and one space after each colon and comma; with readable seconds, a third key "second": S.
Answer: {"hour": 17, "minute": 58}
